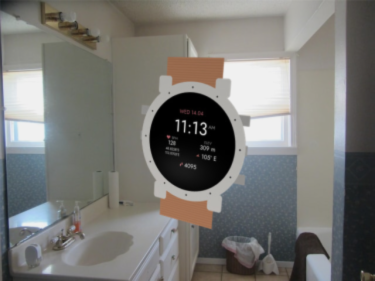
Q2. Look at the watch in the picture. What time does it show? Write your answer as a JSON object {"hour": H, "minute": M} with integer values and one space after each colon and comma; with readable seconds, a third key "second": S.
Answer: {"hour": 11, "minute": 13}
